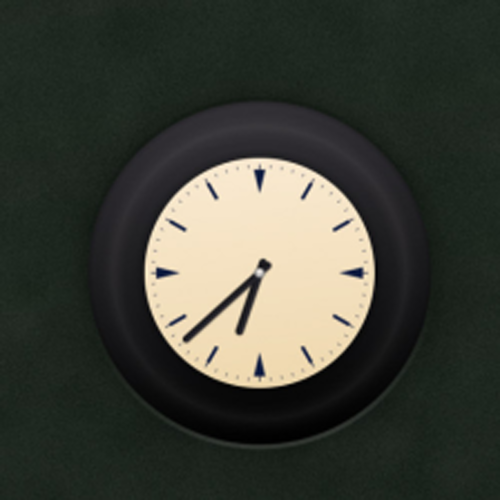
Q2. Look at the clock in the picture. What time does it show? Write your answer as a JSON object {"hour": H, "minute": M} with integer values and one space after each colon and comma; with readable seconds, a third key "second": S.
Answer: {"hour": 6, "minute": 38}
